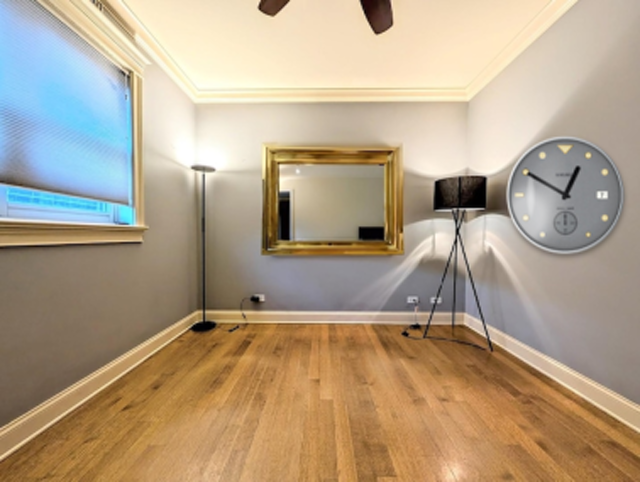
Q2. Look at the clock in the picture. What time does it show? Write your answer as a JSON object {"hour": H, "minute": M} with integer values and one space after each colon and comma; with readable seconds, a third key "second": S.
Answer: {"hour": 12, "minute": 50}
